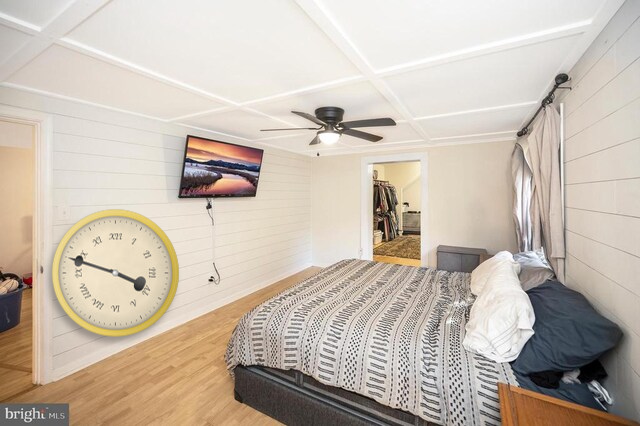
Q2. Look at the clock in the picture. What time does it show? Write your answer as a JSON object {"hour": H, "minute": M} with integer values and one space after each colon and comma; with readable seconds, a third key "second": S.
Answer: {"hour": 3, "minute": 48}
